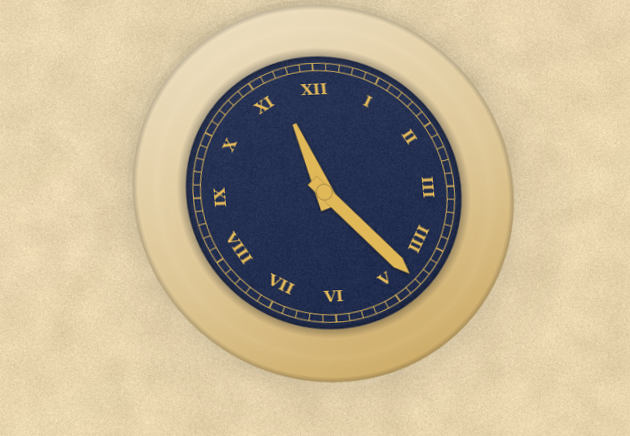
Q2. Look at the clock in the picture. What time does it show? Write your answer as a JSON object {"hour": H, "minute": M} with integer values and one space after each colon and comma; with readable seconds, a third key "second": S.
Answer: {"hour": 11, "minute": 23}
